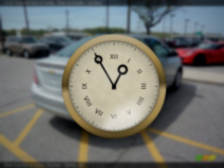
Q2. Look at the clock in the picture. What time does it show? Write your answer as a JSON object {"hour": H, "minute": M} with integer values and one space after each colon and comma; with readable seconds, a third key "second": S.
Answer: {"hour": 12, "minute": 55}
